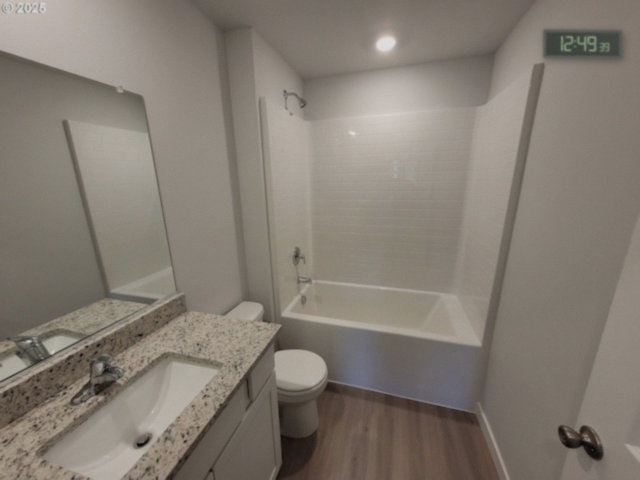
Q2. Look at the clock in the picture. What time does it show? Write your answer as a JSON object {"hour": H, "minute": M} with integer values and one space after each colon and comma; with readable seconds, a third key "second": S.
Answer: {"hour": 12, "minute": 49}
